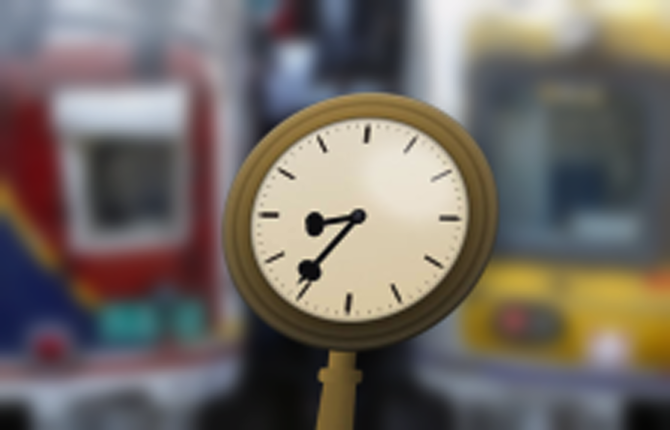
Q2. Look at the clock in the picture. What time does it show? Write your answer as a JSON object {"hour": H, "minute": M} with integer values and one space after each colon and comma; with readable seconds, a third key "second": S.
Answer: {"hour": 8, "minute": 36}
